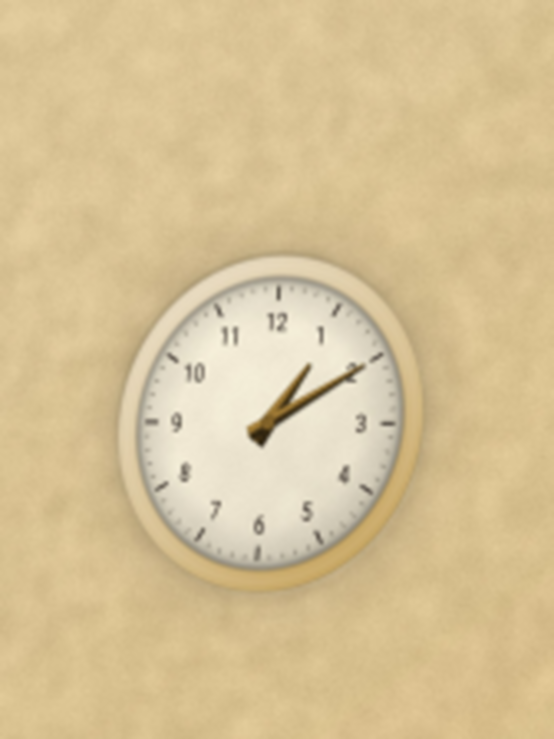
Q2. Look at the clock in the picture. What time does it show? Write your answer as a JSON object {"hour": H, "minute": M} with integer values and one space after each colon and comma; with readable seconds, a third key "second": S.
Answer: {"hour": 1, "minute": 10}
